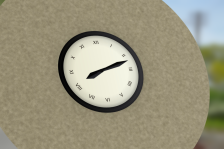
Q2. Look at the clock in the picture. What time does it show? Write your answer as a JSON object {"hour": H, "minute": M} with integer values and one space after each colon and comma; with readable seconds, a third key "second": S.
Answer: {"hour": 8, "minute": 12}
